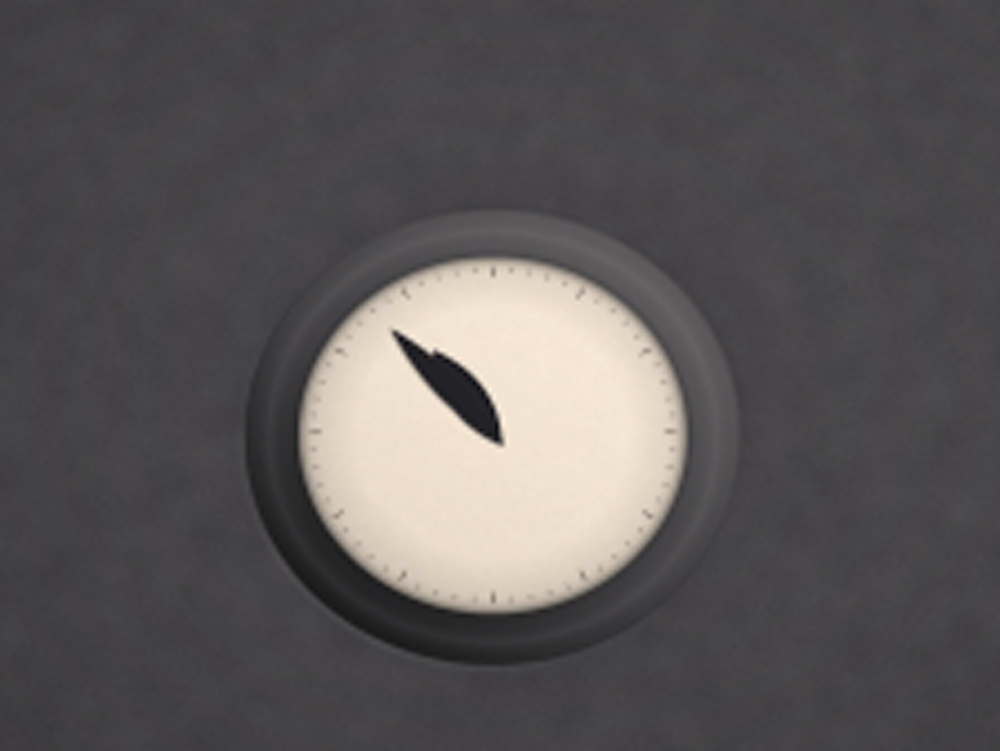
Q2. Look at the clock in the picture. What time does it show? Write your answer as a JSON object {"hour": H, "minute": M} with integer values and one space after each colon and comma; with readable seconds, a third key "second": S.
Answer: {"hour": 10, "minute": 53}
